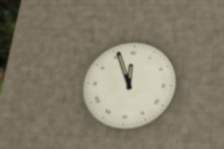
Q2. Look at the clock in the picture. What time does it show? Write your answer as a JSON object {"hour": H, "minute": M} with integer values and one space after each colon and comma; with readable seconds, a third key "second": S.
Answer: {"hour": 11, "minute": 56}
